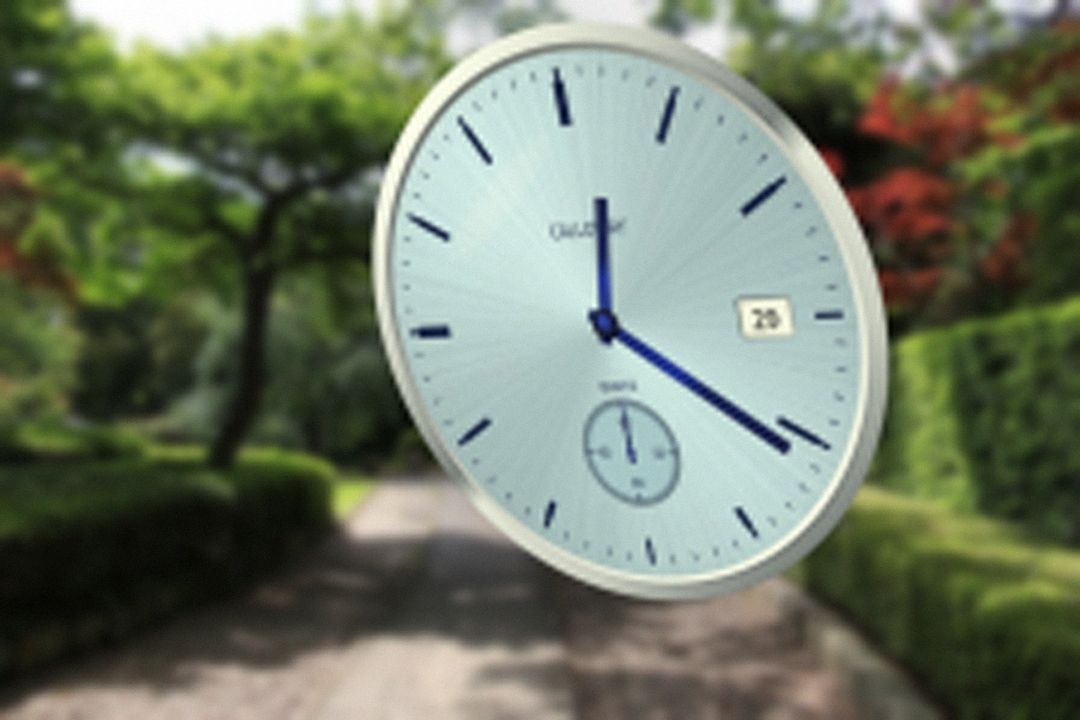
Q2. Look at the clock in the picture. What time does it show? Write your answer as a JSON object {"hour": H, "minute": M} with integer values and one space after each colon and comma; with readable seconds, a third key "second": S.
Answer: {"hour": 12, "minute": 21}
